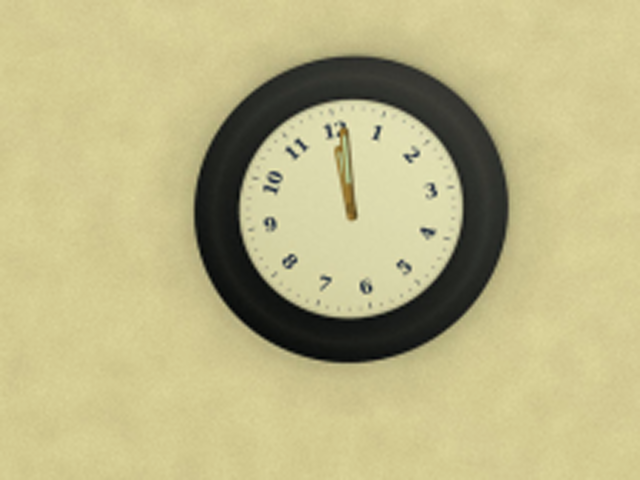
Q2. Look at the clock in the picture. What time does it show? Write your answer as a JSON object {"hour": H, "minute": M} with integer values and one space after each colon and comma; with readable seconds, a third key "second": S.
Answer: {"hour": 12, "minute": 1}
